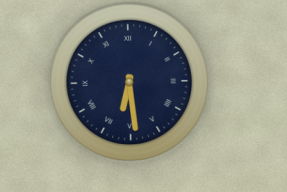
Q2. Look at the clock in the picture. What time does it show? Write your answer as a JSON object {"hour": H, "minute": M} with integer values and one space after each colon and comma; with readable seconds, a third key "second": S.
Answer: {"hour": 6, "minute": 29}
